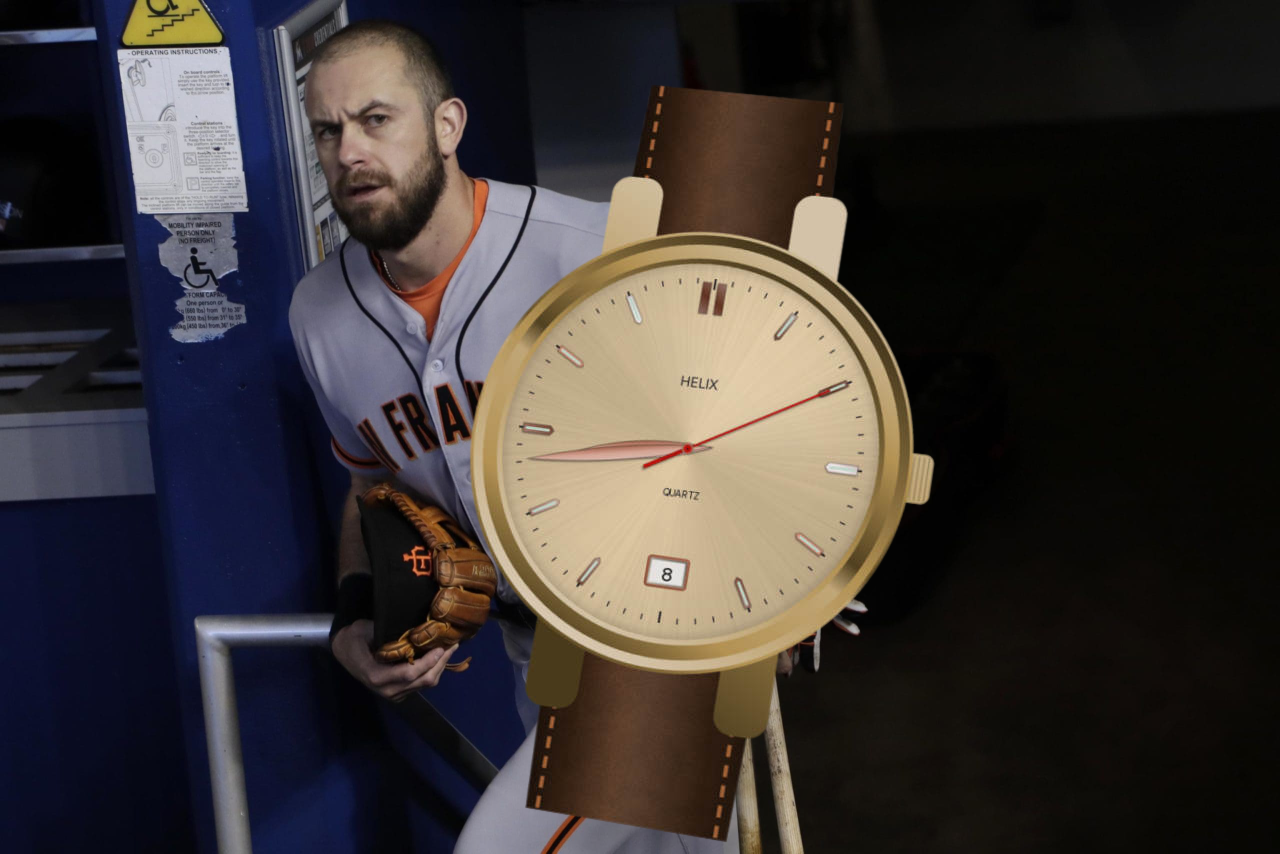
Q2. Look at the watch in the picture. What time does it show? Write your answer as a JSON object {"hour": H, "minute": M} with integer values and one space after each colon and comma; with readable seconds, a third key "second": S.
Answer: {"hour": 8, "minute": 43, "second": 10}
